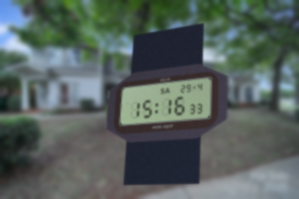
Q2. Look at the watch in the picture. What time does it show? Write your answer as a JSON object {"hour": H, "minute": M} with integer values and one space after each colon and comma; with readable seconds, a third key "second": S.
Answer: {"hour": 15, "minute": 16}
